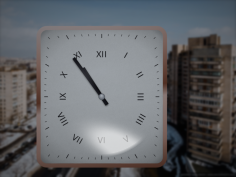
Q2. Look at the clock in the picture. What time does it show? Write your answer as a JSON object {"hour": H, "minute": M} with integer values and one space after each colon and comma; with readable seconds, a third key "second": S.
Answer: {"hour": 10, "minute": 54}
